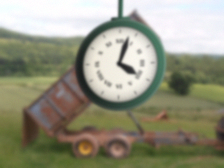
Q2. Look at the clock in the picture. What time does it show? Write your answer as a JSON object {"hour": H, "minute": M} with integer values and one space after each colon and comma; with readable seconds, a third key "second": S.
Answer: {"hour": 4, "minute": 3}
